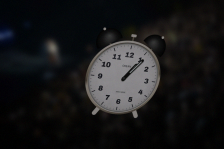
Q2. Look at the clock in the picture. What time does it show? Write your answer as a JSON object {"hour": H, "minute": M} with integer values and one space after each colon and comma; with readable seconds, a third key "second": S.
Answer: {"hour": 1, "minute": 6}
